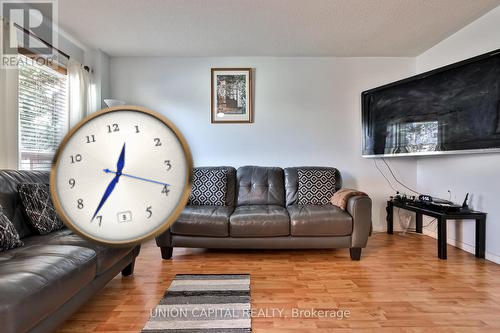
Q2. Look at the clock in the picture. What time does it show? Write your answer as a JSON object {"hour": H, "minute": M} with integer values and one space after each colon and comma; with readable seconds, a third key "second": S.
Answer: {"hour": 12, "minute": 36, "second": 19}
